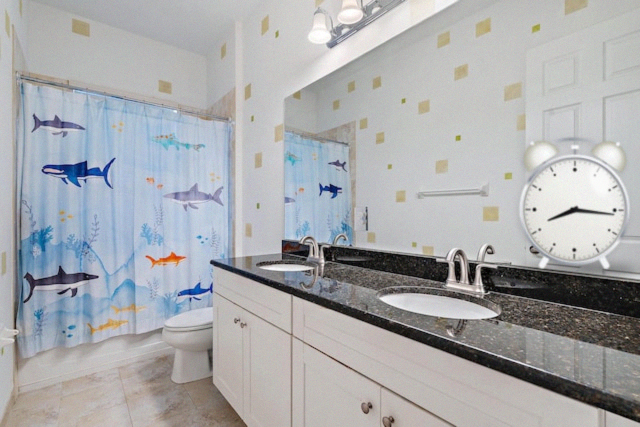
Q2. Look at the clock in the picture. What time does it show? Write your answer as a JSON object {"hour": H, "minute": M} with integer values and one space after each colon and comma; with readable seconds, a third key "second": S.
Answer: {"hour": 8, "minute": 16}
